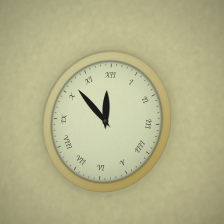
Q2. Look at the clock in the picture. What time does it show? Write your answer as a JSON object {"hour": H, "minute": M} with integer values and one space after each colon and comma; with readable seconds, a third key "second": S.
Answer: {"hour": 11, "minute": 52}
